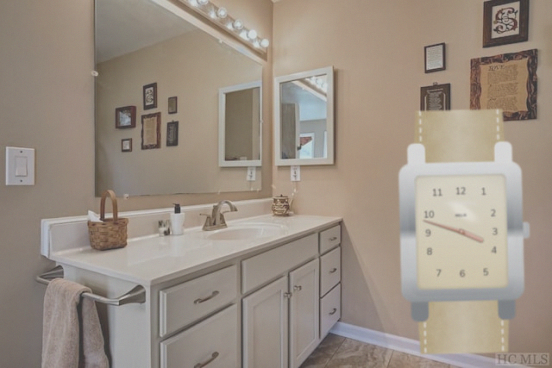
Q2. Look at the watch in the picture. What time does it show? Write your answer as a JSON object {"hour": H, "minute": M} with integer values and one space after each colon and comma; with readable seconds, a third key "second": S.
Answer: {"hour": 3, "minute": 48}
